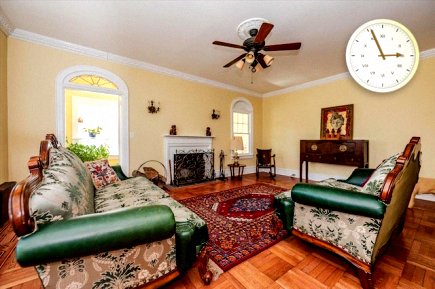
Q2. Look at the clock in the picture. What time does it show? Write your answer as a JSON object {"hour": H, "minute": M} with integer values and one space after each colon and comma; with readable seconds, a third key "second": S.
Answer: {"hour": 2, "minute": 56}
